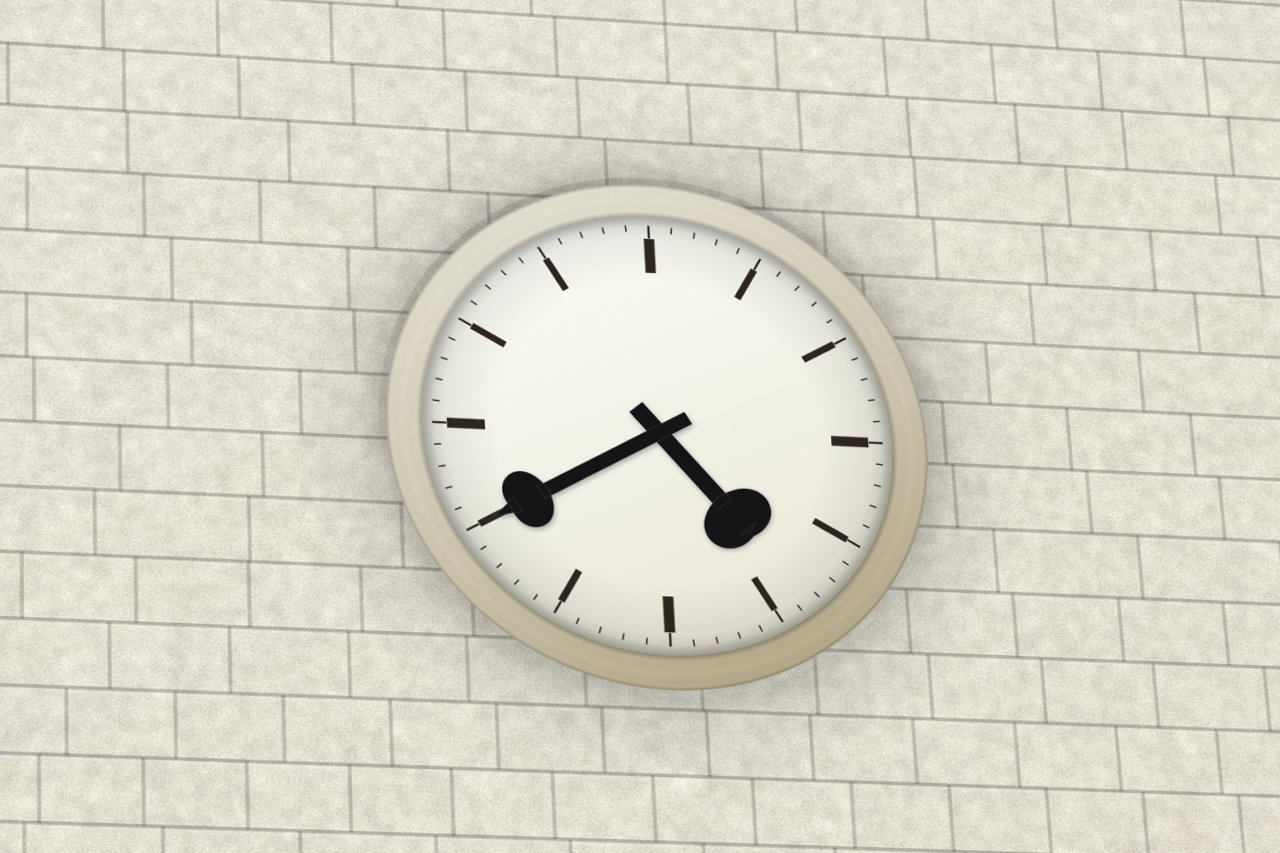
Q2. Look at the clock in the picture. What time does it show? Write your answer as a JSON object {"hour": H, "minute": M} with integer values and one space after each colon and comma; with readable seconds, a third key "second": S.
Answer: {"hour": 4, "minute": 40}
